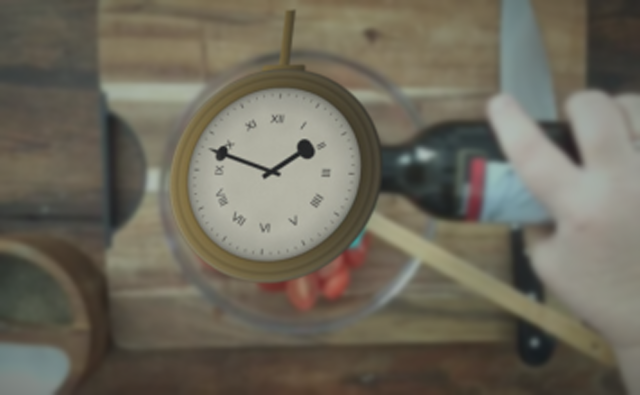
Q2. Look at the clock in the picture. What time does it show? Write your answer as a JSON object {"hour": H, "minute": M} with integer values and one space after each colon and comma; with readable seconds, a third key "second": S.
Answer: {"hour": 1, "minute": 48}
